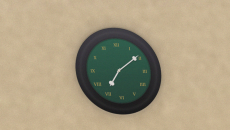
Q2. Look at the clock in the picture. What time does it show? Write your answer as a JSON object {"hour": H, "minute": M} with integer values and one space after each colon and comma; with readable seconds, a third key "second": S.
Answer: {"hour": 7, "minute": 9}
